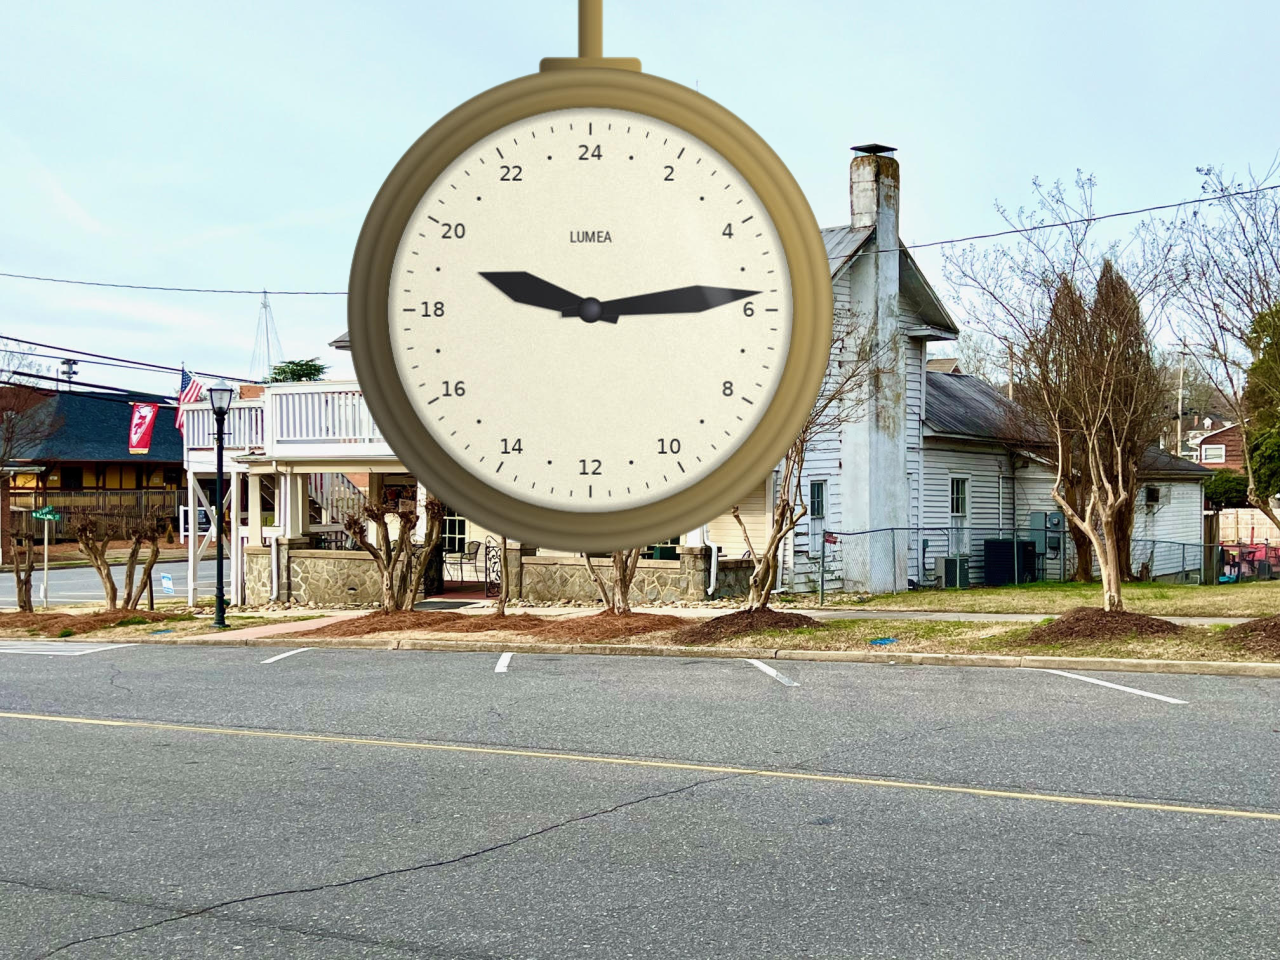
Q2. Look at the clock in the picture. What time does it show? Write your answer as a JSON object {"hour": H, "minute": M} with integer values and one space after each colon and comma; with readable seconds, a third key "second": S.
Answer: {"hour": 19, "minute": 14}
